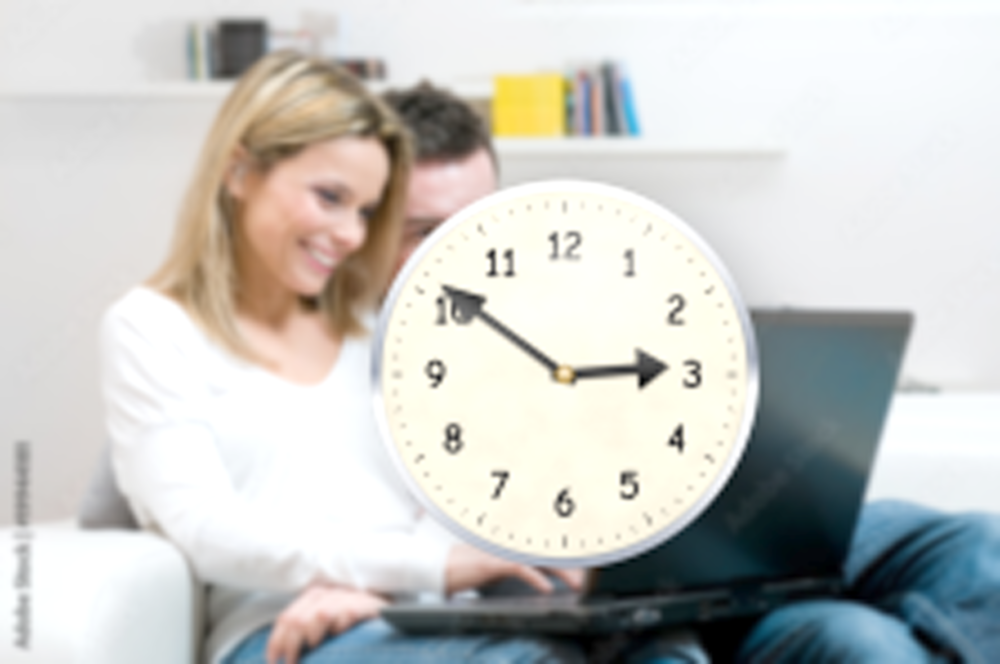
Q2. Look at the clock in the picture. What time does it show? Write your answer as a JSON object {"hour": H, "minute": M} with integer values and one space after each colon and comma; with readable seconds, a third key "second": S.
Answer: {"hour": 2, "minute": 51}
